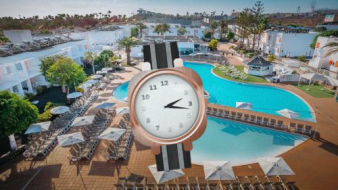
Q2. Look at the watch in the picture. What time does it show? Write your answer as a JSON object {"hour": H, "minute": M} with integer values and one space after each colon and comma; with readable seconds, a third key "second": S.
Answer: {"hour": 2, "minute": 17}
